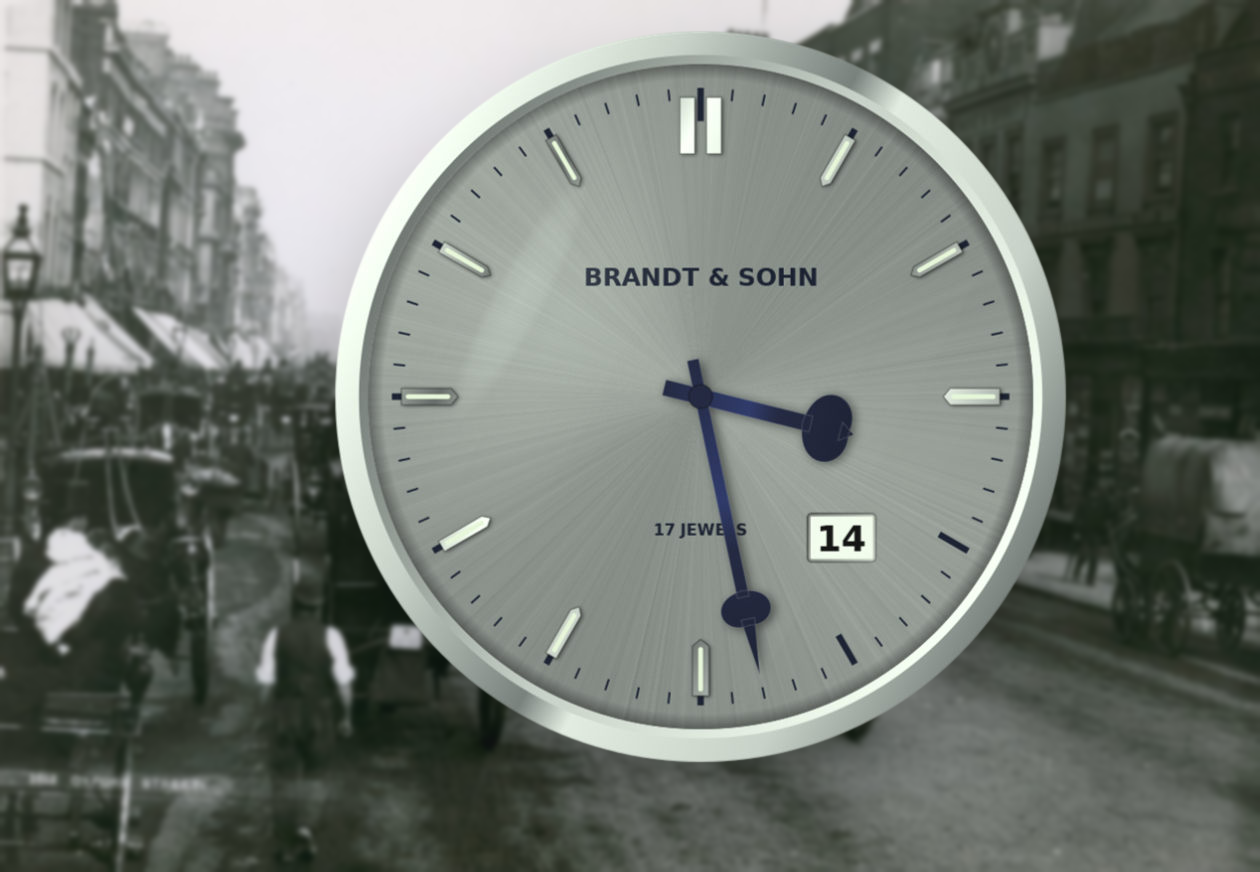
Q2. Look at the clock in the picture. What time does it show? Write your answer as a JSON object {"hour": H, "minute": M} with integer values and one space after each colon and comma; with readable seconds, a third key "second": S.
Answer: {"hour": 3, "minute": 28}
